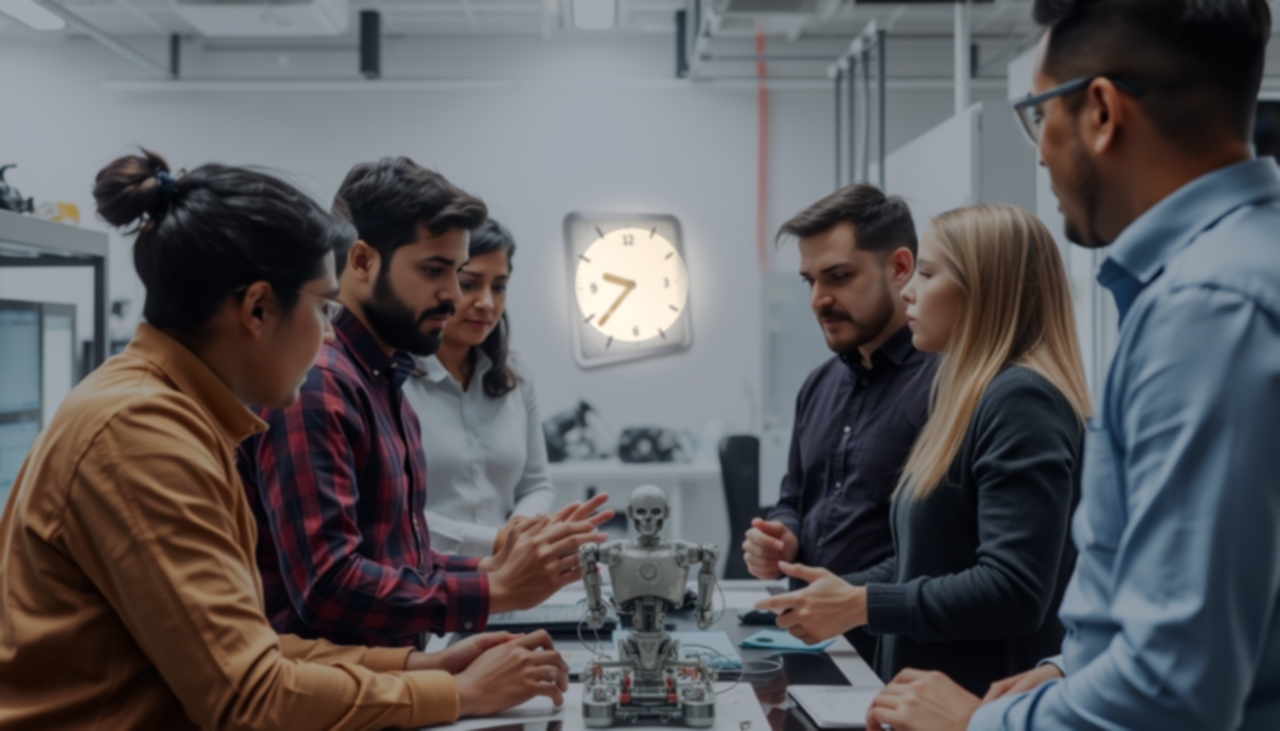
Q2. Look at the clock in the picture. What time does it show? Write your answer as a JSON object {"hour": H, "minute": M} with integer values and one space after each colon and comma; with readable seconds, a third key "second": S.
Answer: {"hour": 9, "minute": 38}
